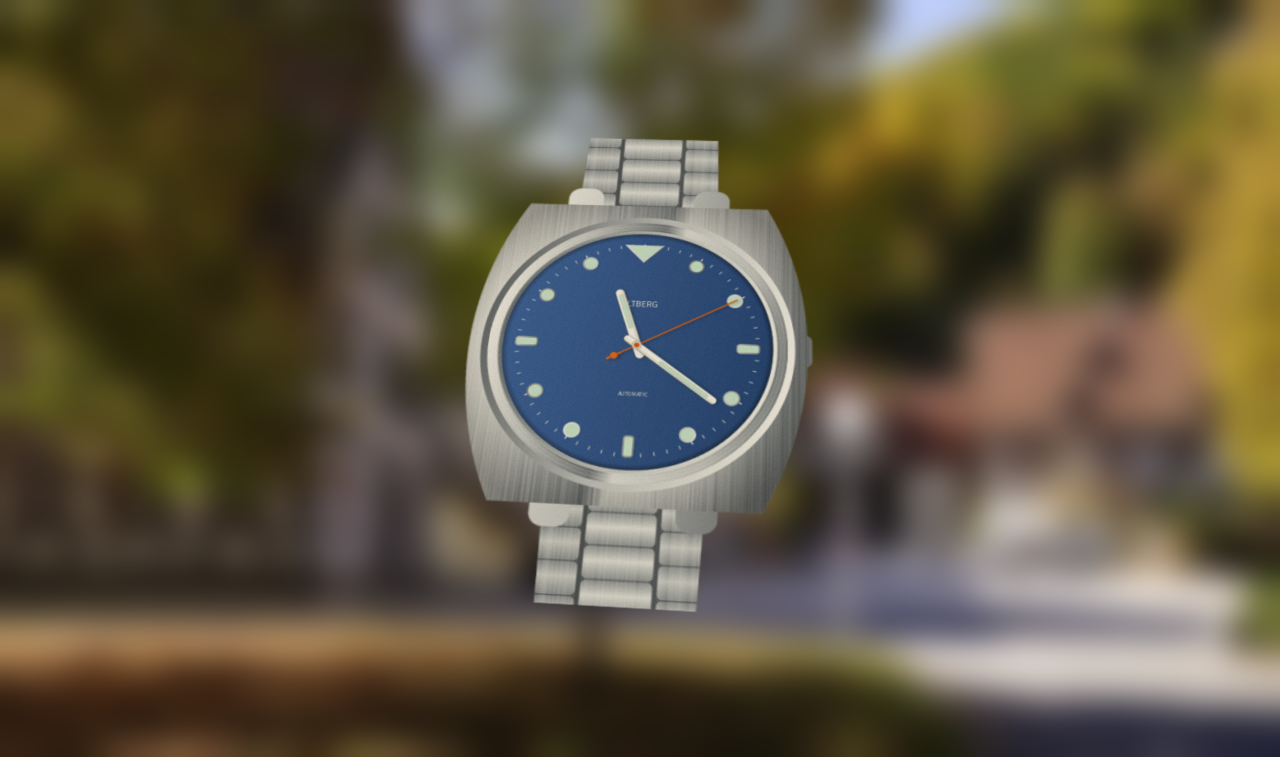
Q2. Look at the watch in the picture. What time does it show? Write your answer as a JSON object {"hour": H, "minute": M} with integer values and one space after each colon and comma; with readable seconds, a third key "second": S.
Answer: {"hour": 11, "minute": 21, "second": 10}
